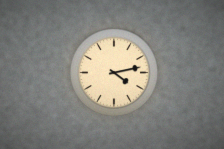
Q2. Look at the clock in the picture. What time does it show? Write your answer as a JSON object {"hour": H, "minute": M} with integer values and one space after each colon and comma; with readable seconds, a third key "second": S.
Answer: {"hour": 4, "minute": 13}
